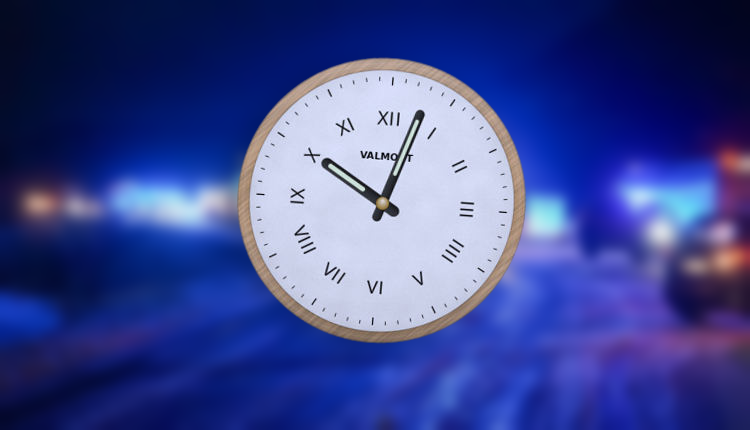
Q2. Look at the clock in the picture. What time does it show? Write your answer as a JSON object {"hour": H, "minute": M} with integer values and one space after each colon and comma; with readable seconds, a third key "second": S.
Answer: {"hour": 10, "minute": 3}
